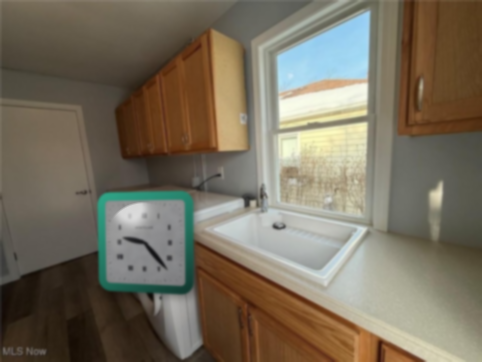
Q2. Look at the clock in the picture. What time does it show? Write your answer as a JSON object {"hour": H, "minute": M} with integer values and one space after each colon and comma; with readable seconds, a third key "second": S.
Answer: {"hour": 9, "minute": 23}
